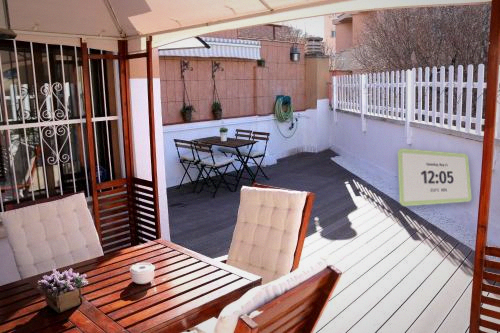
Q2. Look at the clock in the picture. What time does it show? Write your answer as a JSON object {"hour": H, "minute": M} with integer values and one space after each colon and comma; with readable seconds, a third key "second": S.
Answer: {"hour": 12, "minute": 5}
